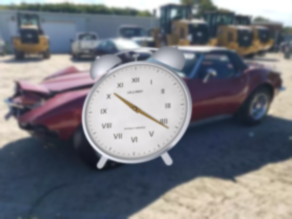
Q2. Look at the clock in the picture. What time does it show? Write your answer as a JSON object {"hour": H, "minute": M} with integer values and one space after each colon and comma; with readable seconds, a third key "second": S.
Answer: {"hour": 10, "minute": 21}
